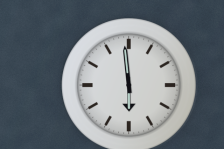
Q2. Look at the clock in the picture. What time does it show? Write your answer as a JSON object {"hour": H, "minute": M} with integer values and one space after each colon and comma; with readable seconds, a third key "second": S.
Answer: {"hour": 5, "minute": 59}
